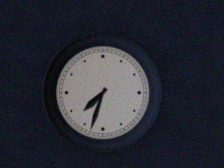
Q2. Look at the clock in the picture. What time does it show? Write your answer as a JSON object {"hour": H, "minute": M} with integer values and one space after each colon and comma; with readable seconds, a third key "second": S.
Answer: {"hour": 7, "minute": 33}
